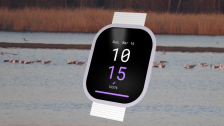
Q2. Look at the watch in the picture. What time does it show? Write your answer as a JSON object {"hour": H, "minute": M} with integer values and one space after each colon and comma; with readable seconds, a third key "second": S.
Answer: {"hour": 10, "minute": 15}
